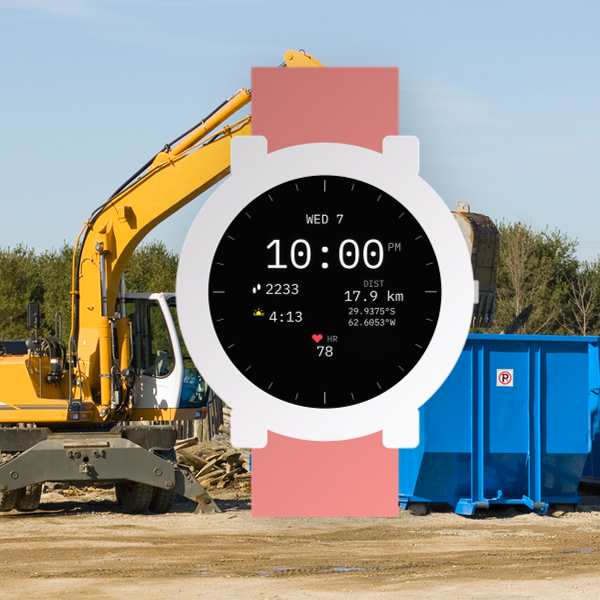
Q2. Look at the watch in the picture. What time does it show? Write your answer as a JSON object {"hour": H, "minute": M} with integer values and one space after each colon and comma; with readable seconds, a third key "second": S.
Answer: {"hour": 10, "minute": 0}
